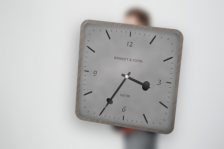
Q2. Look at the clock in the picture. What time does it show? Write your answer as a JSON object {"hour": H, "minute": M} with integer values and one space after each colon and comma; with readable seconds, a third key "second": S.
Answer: {"hour": 3, "minute": 35}
